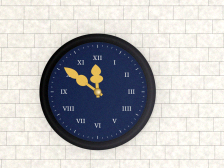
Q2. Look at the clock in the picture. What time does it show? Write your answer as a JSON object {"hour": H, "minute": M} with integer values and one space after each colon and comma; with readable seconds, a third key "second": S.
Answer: {"hour": 11, "minute": 51}
